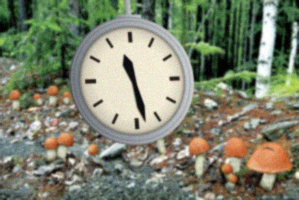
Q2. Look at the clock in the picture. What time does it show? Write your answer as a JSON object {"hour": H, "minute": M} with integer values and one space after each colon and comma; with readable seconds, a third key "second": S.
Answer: {"hour": 11, "minute": 28}
